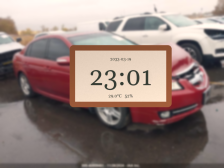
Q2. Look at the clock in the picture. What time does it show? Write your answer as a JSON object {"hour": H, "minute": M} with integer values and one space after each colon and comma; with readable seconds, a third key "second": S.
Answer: {"hour": 23, "minute": 1}
